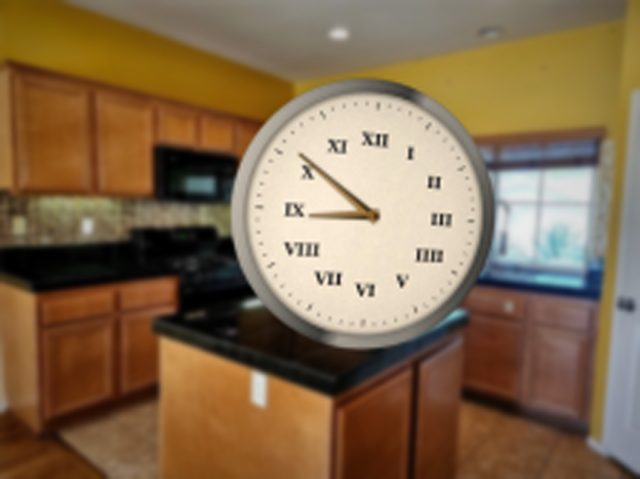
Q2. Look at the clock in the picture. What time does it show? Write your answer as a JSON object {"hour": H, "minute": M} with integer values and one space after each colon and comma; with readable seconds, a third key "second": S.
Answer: {"hour": 8, "minute": 51}
